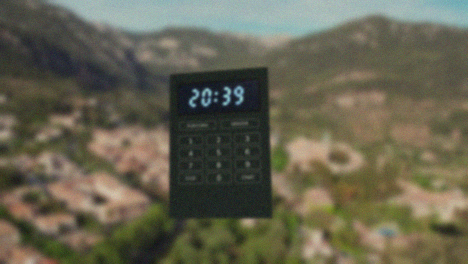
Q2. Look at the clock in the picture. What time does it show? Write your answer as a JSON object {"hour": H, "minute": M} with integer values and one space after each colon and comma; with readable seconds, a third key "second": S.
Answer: {"hour": 20, "minute": 39}
